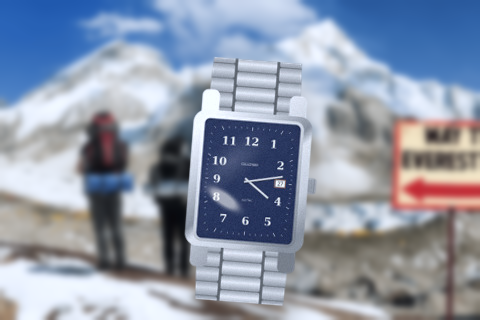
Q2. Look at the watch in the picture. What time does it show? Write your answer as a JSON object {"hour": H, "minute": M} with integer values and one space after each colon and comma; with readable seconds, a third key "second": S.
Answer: {"hour": 4, "minute": 13}
